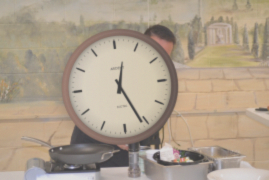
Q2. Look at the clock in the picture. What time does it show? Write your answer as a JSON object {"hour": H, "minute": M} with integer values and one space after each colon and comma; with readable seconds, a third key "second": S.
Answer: {"hour": 12, "minute": 26}
